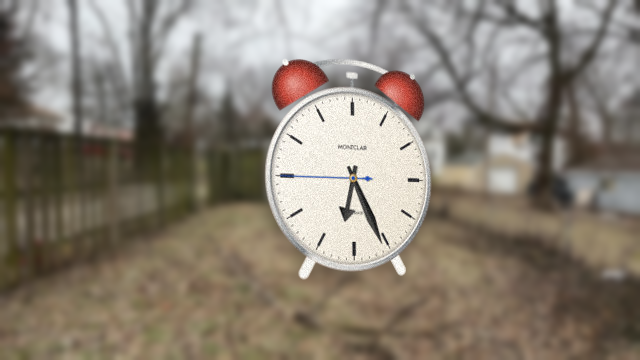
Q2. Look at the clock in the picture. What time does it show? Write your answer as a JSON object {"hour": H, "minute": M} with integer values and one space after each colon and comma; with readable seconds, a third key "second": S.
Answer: {"hour": 6, "minute": 25, "second": 45}
